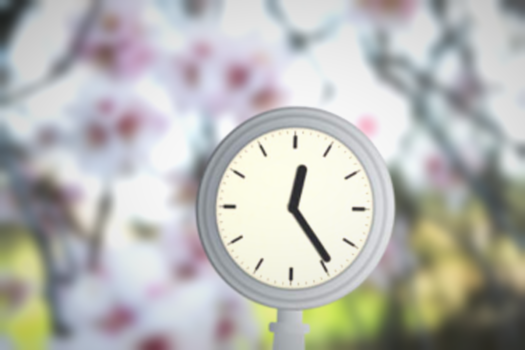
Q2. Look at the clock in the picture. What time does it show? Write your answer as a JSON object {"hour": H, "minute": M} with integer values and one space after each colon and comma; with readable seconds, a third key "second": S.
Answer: {"hour": 12, "minute": 24}
